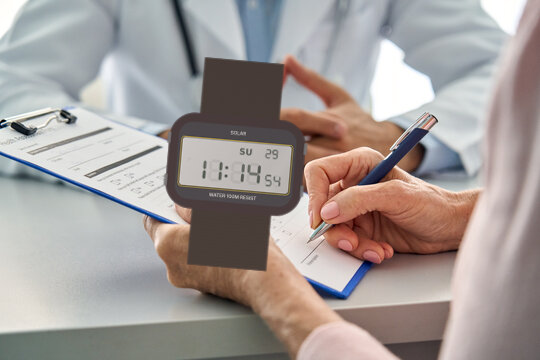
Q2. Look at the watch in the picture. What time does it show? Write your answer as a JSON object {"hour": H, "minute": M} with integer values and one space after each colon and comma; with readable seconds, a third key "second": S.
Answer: {"hour": 11, "minute": 14, "second": 54}
